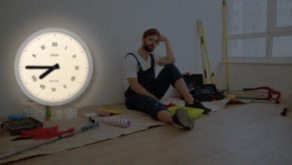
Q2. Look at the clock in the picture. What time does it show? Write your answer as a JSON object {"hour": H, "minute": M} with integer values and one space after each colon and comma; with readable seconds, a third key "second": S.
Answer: {"hour": 7, "minute": 45}
